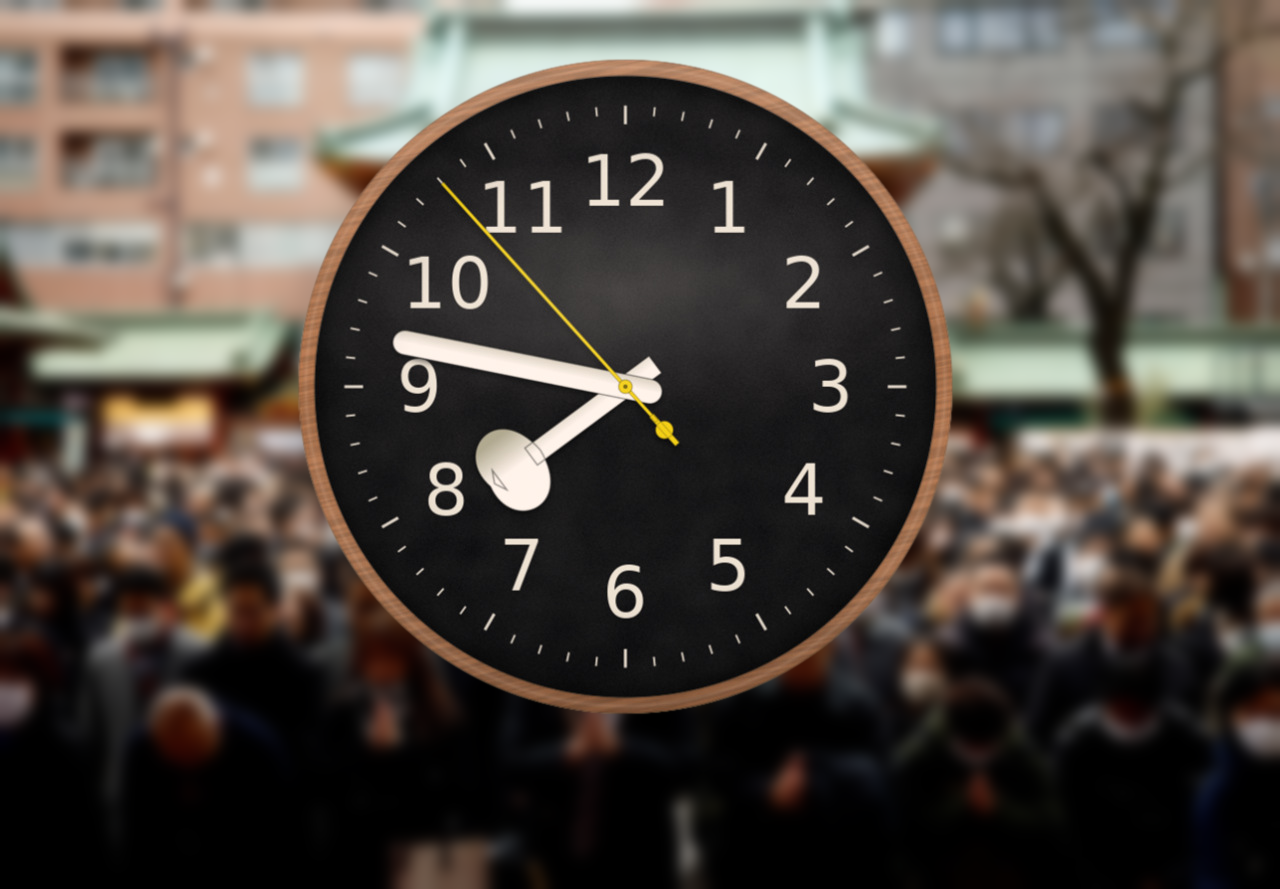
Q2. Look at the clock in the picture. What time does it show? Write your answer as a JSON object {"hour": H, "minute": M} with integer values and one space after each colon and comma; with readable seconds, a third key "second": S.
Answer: {"hour": 7, "minute": 46, "second": 53}
